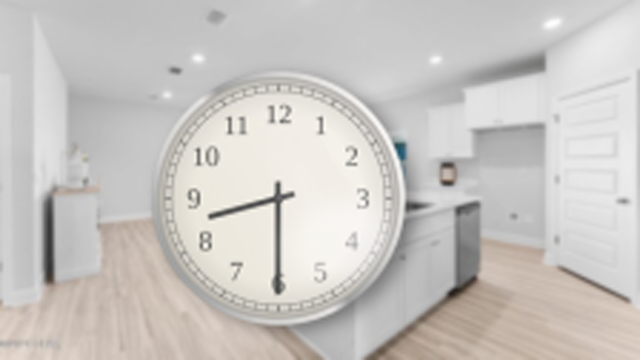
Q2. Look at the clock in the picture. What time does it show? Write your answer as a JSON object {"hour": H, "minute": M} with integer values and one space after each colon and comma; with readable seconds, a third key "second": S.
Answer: {"hour": 8, "minute": 30}
